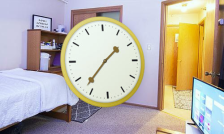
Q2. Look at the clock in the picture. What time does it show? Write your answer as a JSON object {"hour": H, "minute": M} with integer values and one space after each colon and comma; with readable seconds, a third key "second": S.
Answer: {"hour": 1, "minute": 37}
